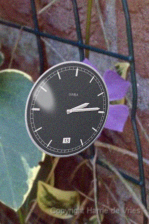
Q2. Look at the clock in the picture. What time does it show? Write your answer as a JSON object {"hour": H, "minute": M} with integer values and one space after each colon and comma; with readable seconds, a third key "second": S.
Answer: {"hour": 2, "minute": 14}
